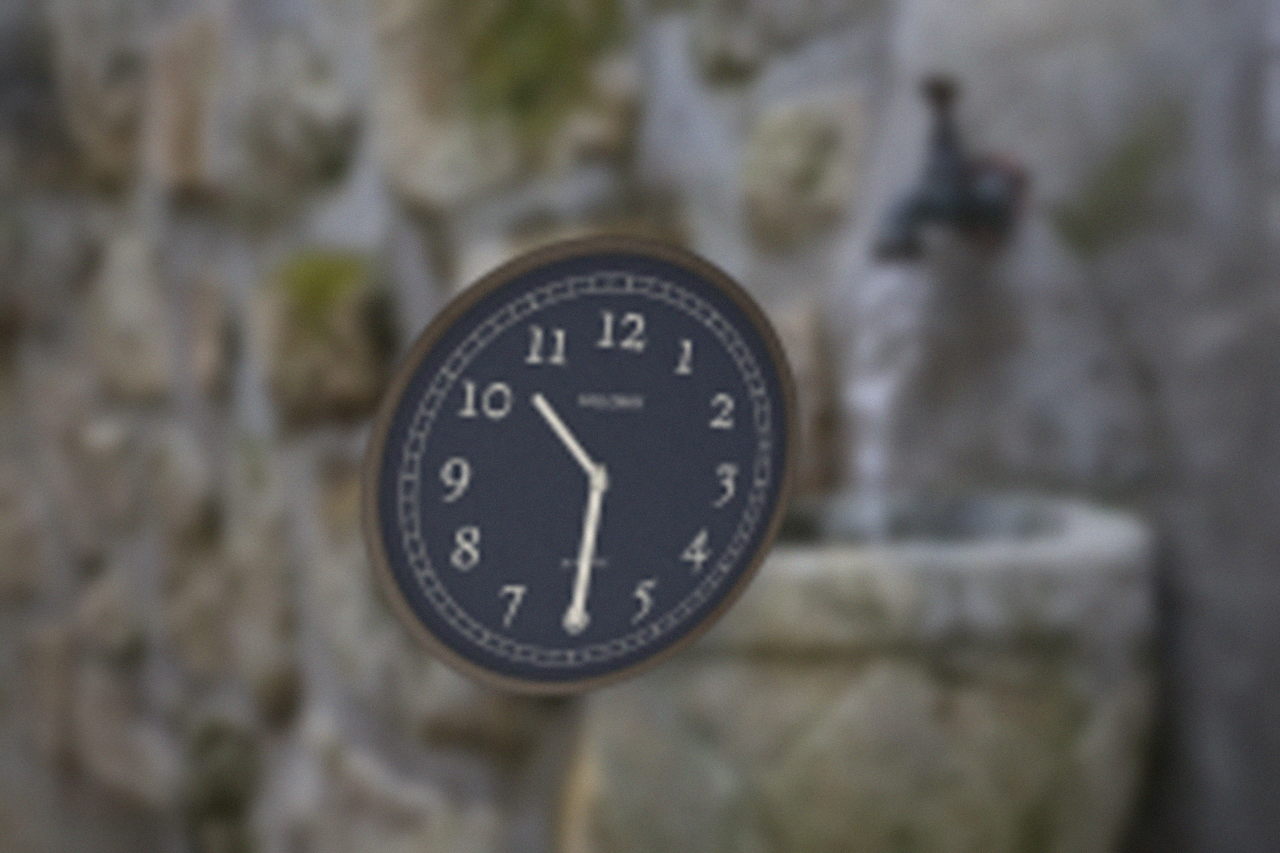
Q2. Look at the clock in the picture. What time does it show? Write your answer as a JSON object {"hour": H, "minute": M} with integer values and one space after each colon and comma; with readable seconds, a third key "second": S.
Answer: {"hour": 10, "minute": 30}
